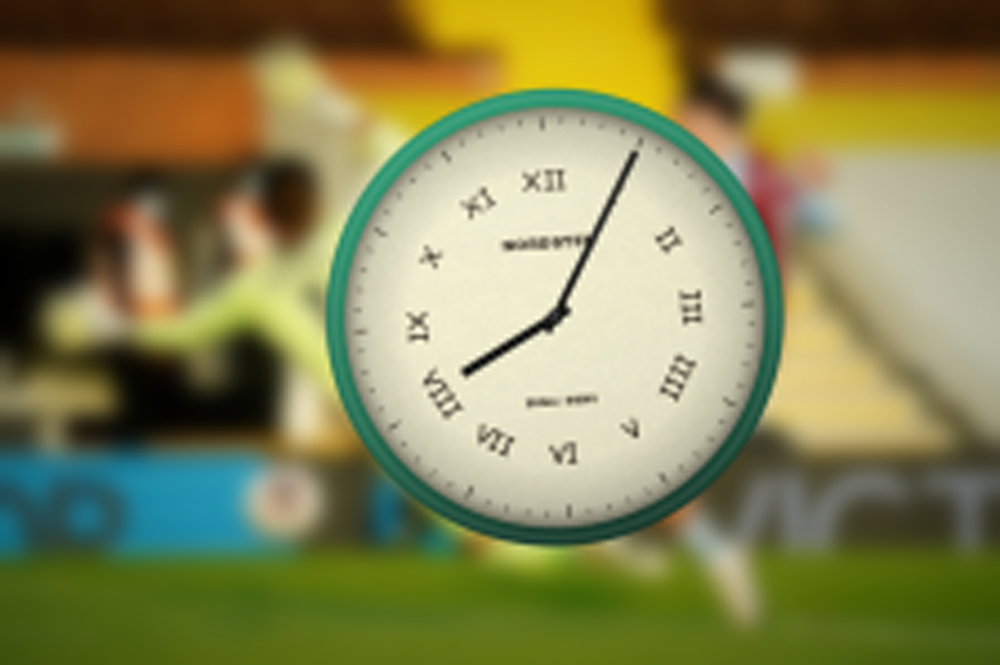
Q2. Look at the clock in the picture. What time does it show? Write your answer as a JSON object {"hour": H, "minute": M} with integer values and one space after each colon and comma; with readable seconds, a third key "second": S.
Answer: {"hour": 8, "minute": 5}
